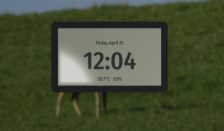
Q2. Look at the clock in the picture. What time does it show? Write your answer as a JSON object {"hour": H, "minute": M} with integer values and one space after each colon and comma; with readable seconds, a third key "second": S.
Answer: {"hour": 12, "minute": 4}
